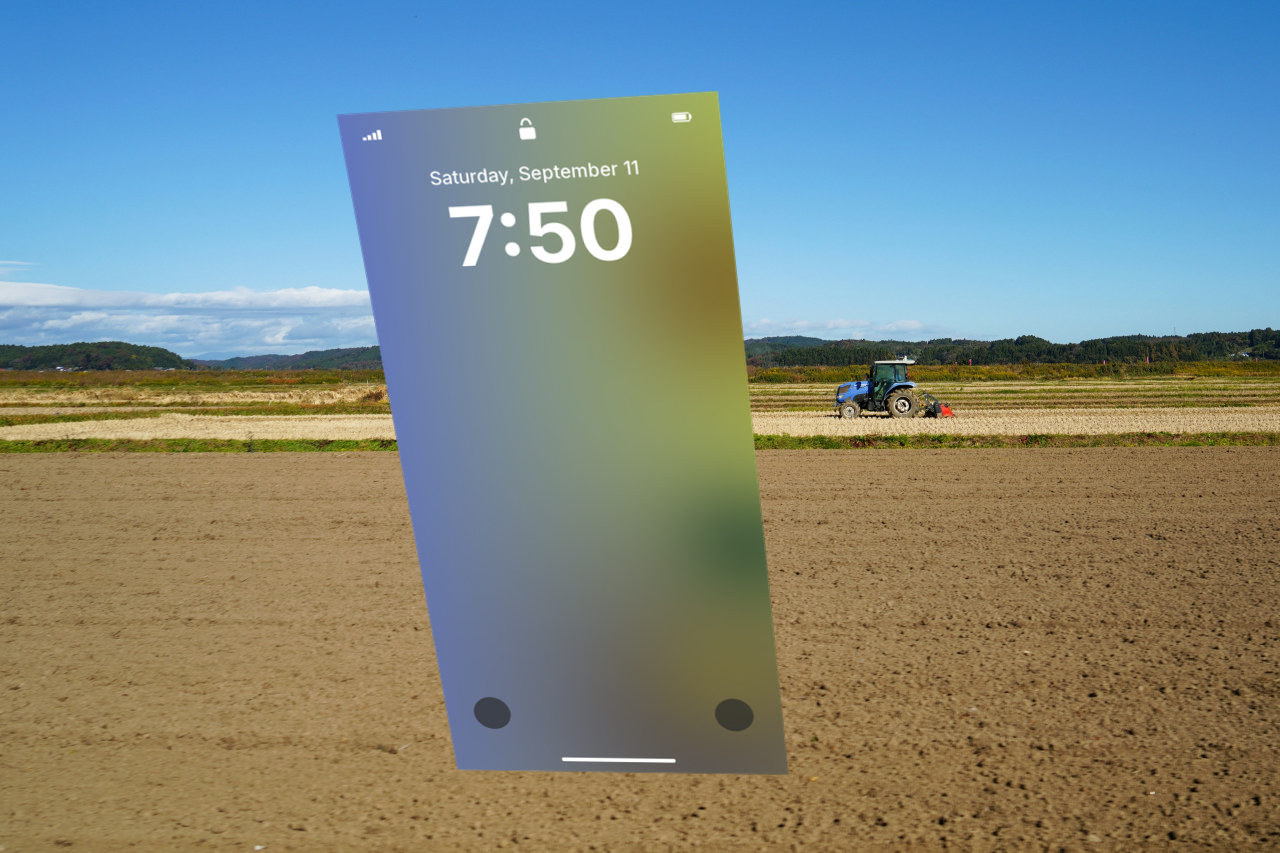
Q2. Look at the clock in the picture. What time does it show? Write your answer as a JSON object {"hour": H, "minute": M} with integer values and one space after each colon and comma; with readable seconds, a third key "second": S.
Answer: {"hour": 7, "minute": 50}
